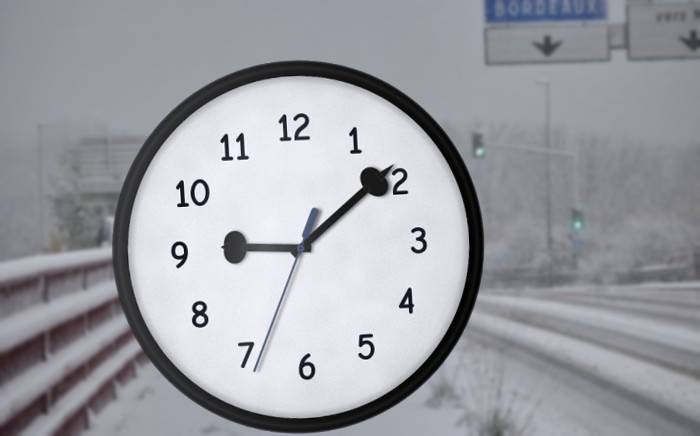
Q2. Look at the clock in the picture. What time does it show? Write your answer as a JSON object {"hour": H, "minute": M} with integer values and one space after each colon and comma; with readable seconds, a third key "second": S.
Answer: {"hour": 9, "minute": 8, "second": 34}
